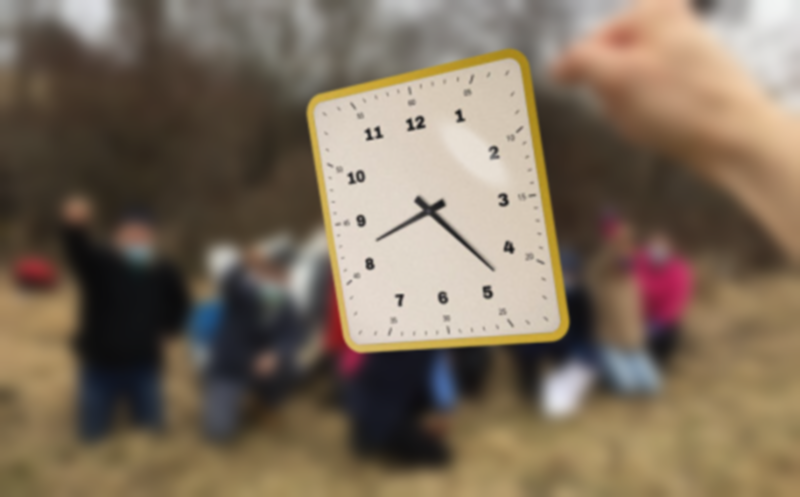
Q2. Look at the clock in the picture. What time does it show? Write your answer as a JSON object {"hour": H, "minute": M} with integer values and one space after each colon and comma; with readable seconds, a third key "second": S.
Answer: {"hour": 8, "minute": 23}
